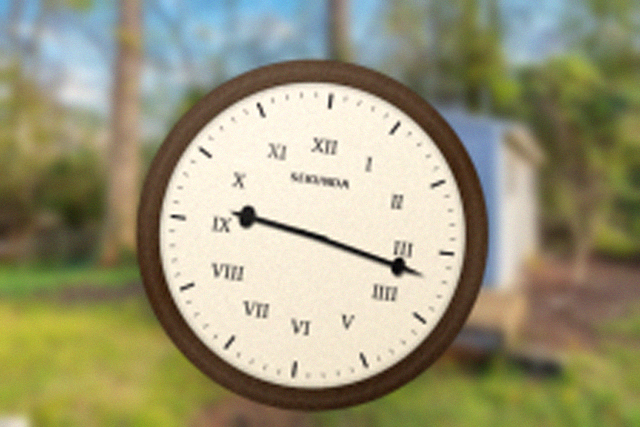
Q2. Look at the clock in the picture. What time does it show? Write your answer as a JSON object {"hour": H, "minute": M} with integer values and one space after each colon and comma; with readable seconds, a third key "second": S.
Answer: {"hour": 9, "minute": 17}
